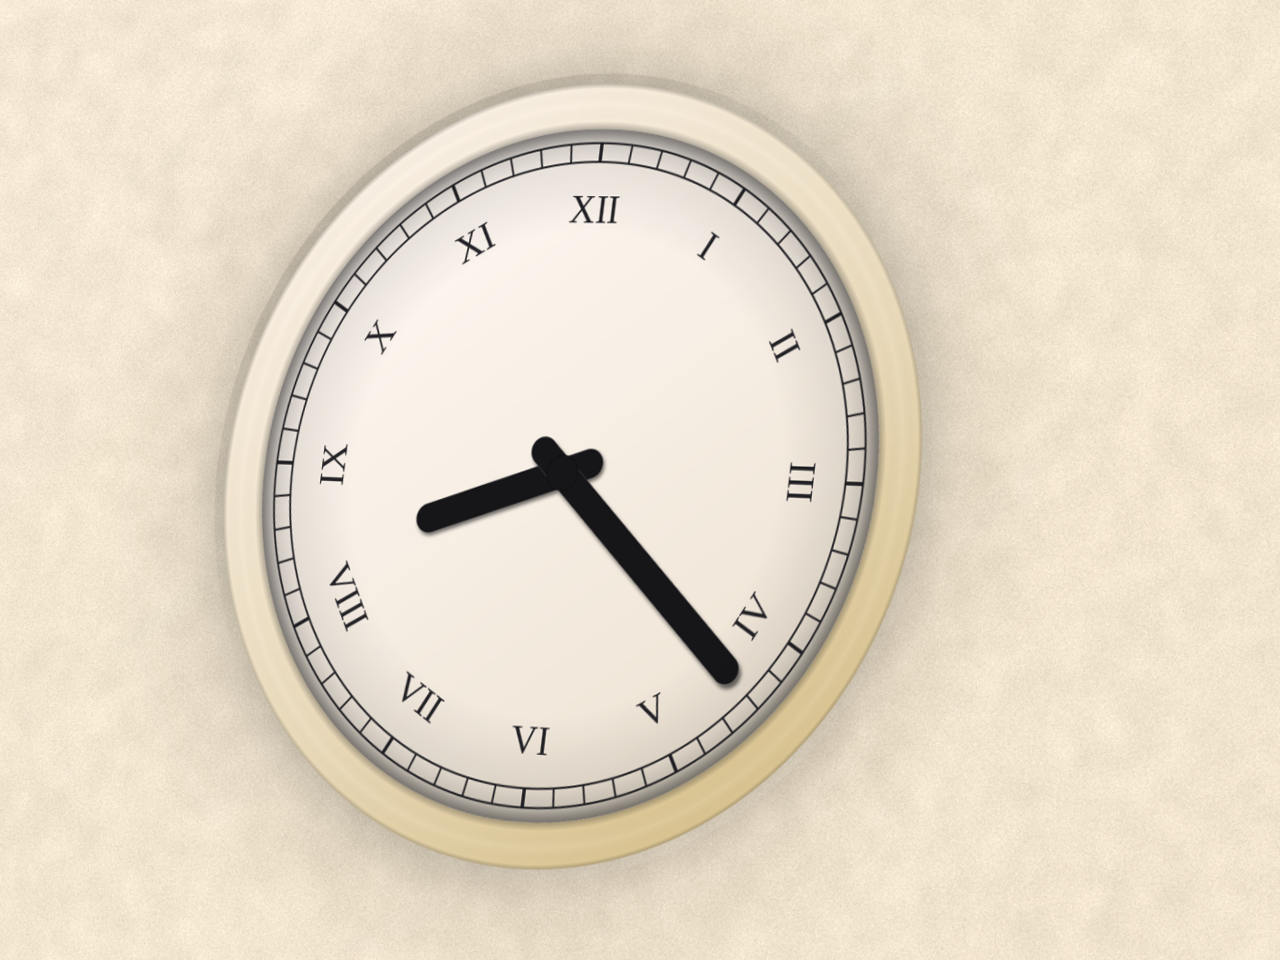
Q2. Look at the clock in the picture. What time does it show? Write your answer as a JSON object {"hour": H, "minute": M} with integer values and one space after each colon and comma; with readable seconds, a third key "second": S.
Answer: {"hour": 8, "minute": 22}
